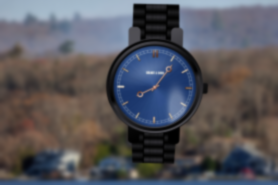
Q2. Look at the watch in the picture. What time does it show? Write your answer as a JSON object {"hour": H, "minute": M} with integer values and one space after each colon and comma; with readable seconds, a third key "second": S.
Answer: {"hour": 8, "minute": 6}
